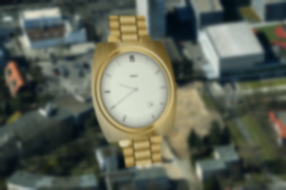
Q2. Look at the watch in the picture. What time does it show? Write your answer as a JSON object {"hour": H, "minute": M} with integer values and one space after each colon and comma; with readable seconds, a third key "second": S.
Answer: {"hour": 9, "minute": 40}
